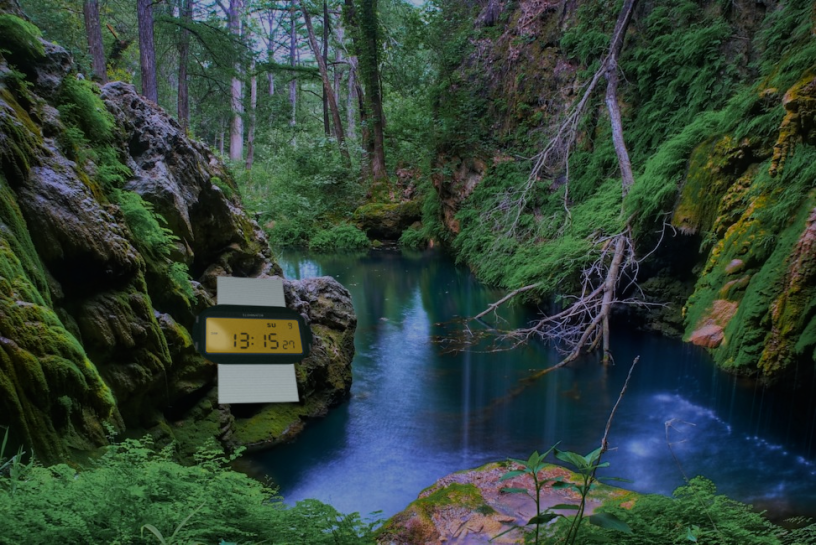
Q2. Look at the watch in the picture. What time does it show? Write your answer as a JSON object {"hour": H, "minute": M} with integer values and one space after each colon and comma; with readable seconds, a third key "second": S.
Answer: {"hour": 13, "minute": 15, "second": 27}
